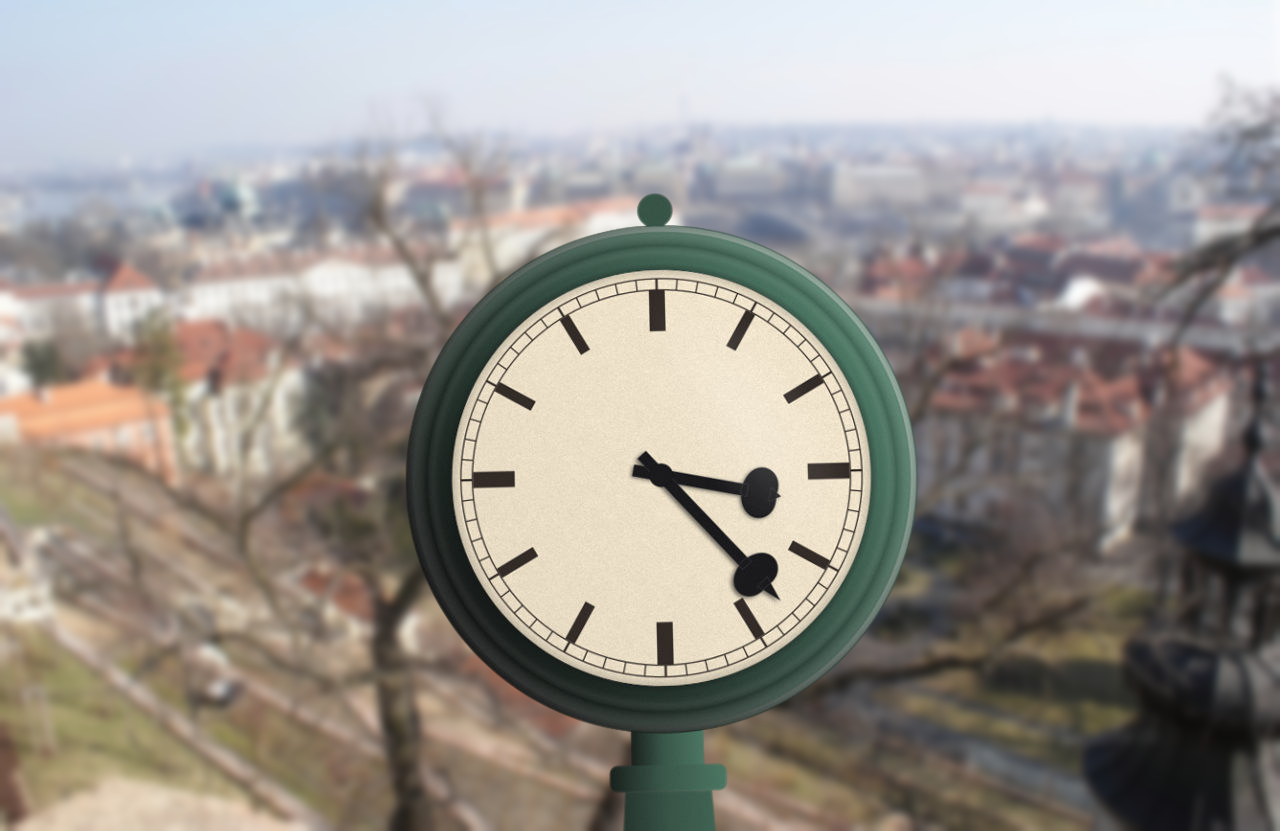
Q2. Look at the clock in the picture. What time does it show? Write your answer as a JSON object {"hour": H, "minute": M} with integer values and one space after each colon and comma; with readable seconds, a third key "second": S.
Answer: {"hour": 3, "minute": 23}
